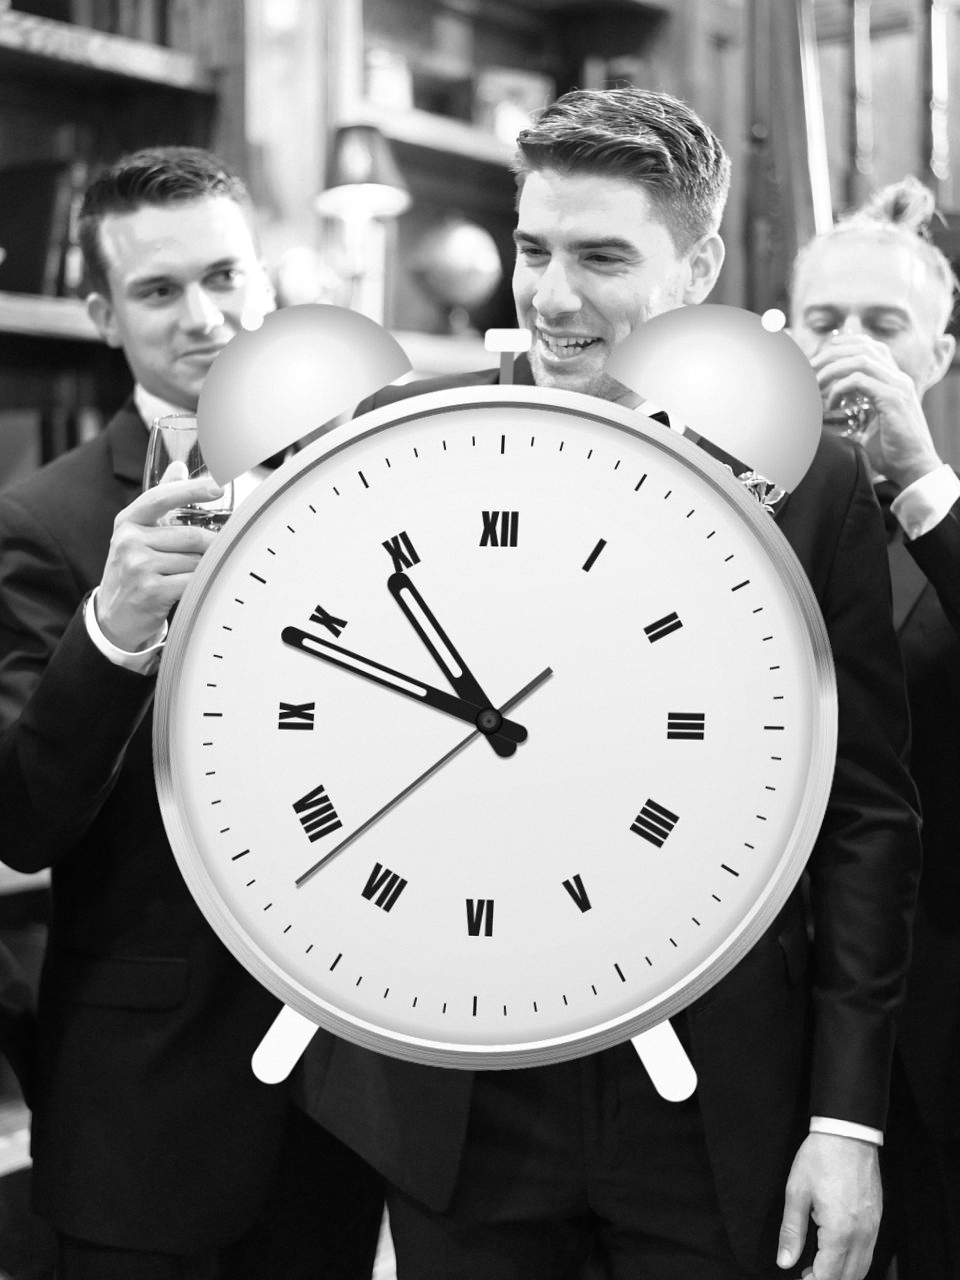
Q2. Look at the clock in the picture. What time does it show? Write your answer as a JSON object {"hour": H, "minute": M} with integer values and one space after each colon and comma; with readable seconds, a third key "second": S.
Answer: {"hour": 10, "minute": 48, "second": 38}
